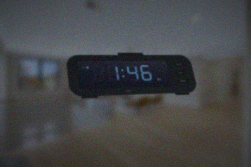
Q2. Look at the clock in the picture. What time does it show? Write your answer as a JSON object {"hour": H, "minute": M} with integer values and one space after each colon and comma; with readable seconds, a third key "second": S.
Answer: {"hour": 1, "minute": 46}
